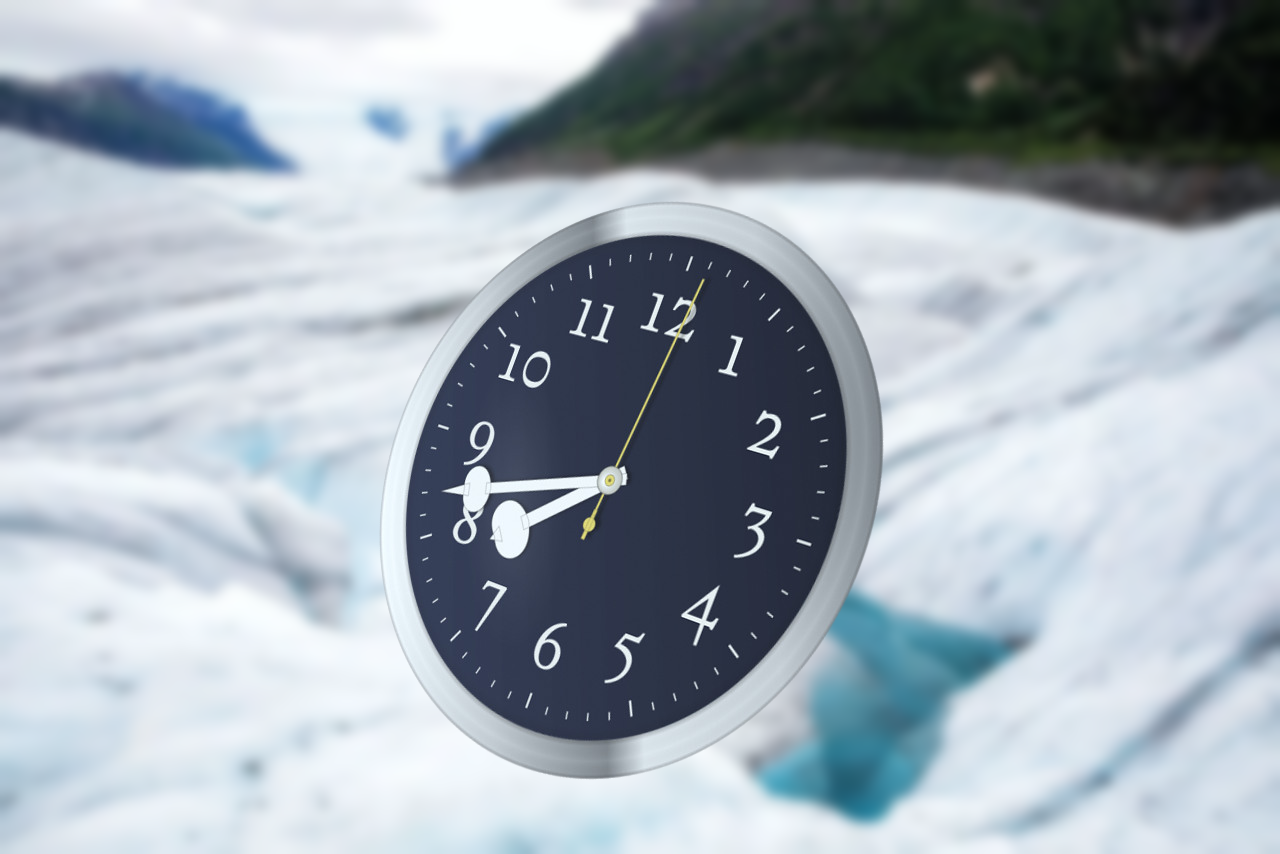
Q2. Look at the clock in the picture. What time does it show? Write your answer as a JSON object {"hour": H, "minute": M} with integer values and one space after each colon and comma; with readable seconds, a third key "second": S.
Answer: {"hour": 7, "minute": 42, "second": 1}
